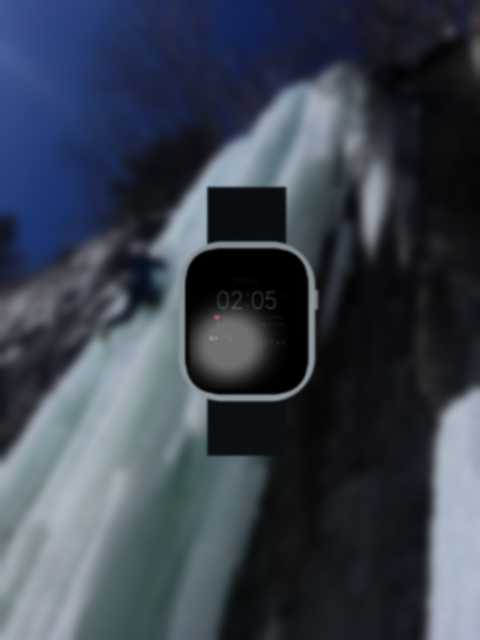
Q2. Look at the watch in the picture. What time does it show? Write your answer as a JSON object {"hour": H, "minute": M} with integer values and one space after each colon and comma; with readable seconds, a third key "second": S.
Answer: {"hour": 2, "minute": 5}
